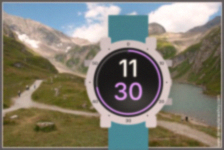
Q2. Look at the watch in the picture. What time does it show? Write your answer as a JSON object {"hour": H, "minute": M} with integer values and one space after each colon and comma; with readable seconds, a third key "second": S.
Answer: {"hour": 11, "minute": 30}
